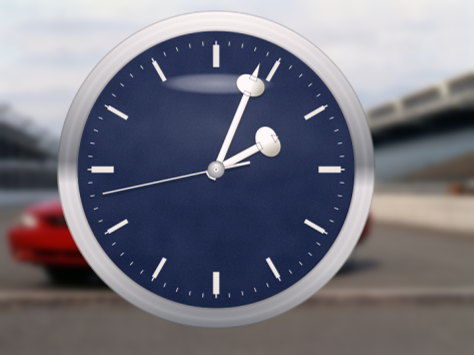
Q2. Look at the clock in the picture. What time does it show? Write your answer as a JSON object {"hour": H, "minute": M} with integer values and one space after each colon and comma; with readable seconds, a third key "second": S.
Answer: {"hour": 2, "minute": 3, "second": 43}
